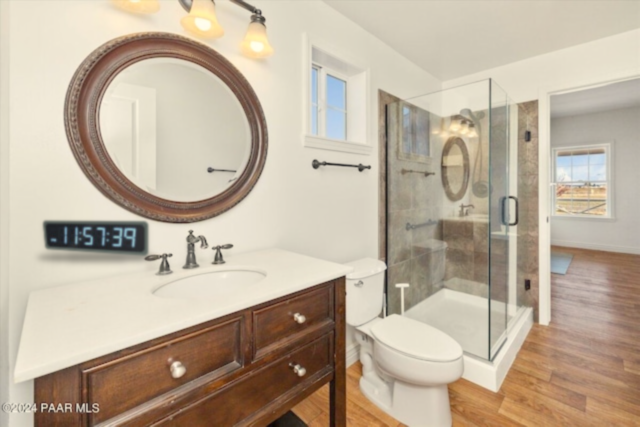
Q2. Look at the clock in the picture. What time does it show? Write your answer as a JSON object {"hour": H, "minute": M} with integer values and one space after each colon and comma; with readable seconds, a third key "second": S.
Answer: {"hour": 11, "minute": 57, "second": 39}
